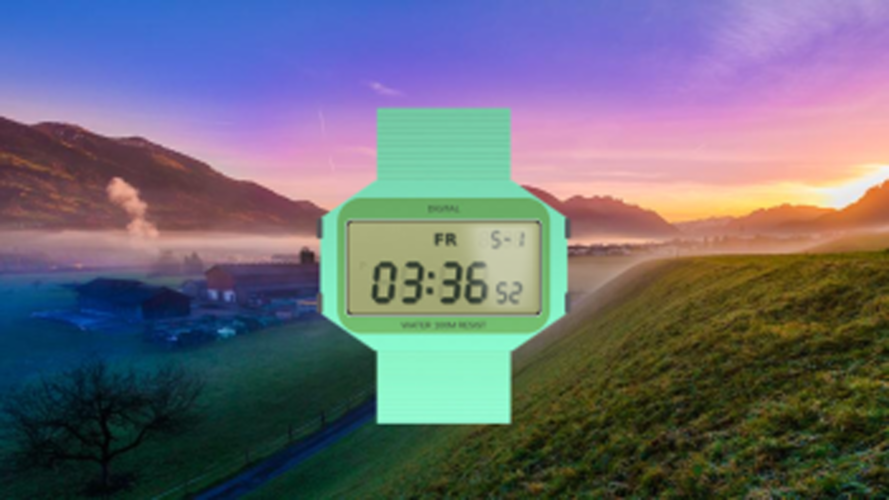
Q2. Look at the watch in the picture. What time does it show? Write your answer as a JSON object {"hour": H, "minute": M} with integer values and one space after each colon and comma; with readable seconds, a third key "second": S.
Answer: {"hour": 3, "minute": 36, "second": 52}
